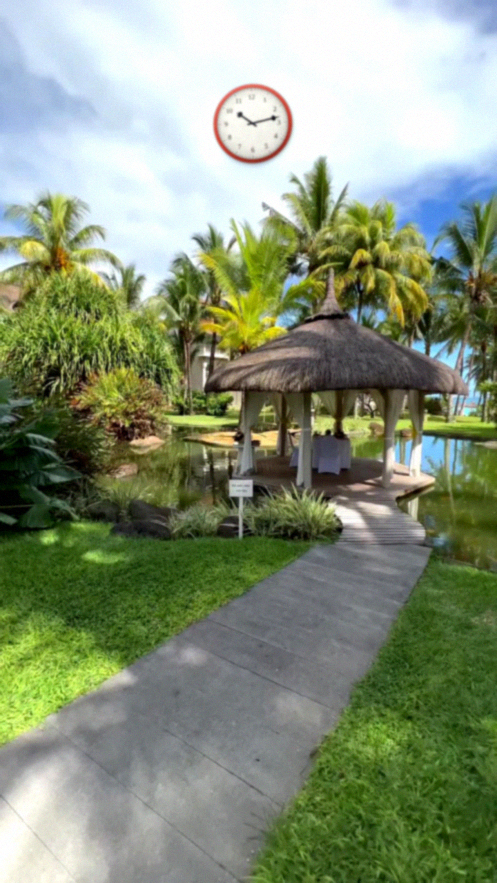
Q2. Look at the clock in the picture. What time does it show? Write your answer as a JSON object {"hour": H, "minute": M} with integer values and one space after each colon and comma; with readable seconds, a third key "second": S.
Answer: {"hour": 10, "minute": 13}
